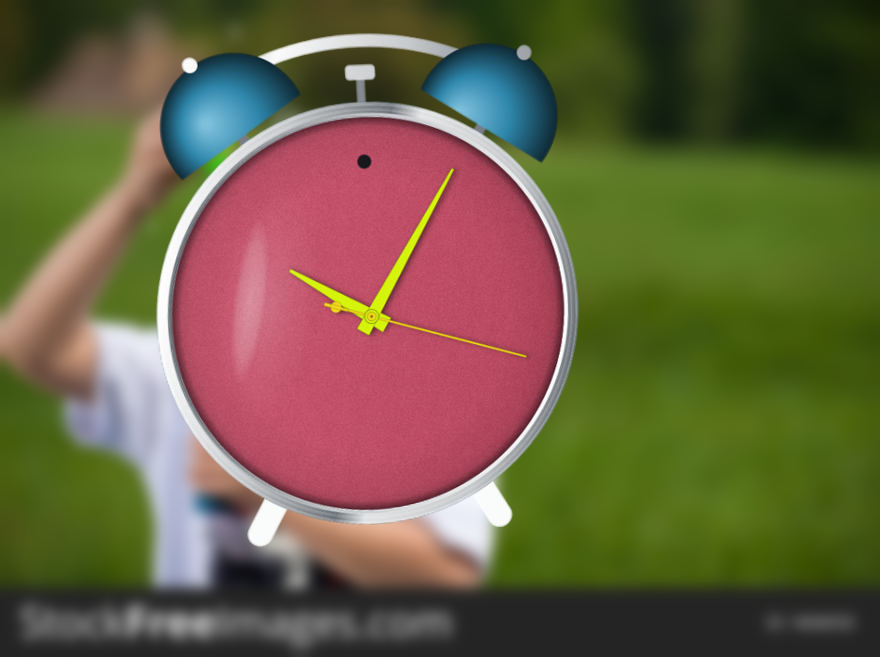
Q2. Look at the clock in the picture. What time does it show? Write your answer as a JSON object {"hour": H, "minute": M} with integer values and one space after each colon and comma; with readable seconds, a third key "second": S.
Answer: {"hour": 10, "minute": 5, "second": 18}
